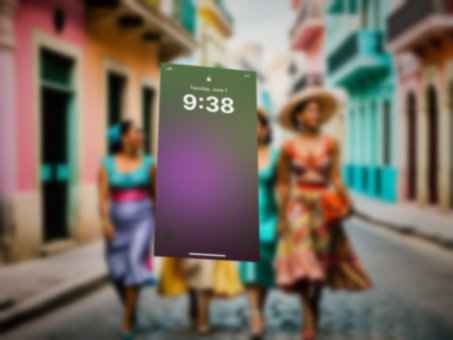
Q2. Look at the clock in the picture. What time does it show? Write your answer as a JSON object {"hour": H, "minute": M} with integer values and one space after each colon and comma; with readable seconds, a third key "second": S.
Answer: {"hour": 9, "minute": 38}
